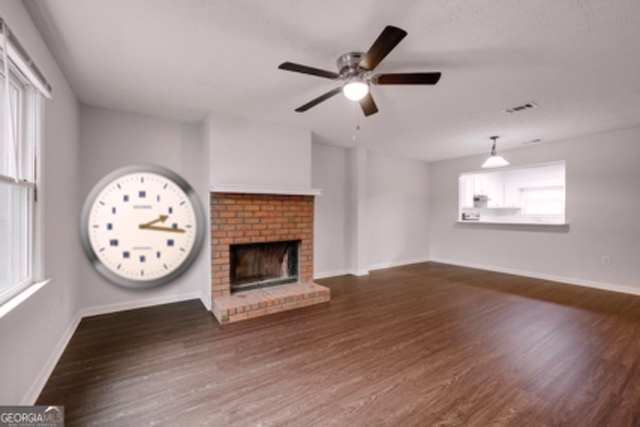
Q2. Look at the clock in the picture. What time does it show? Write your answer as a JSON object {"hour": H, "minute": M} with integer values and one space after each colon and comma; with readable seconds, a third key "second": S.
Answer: {"hour": 2, "minute": 16}
